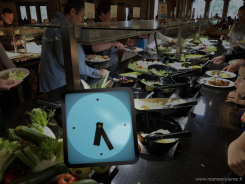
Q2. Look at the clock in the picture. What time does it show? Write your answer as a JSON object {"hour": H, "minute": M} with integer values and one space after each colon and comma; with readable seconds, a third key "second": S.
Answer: {"hour": 6, "minute": 26}
